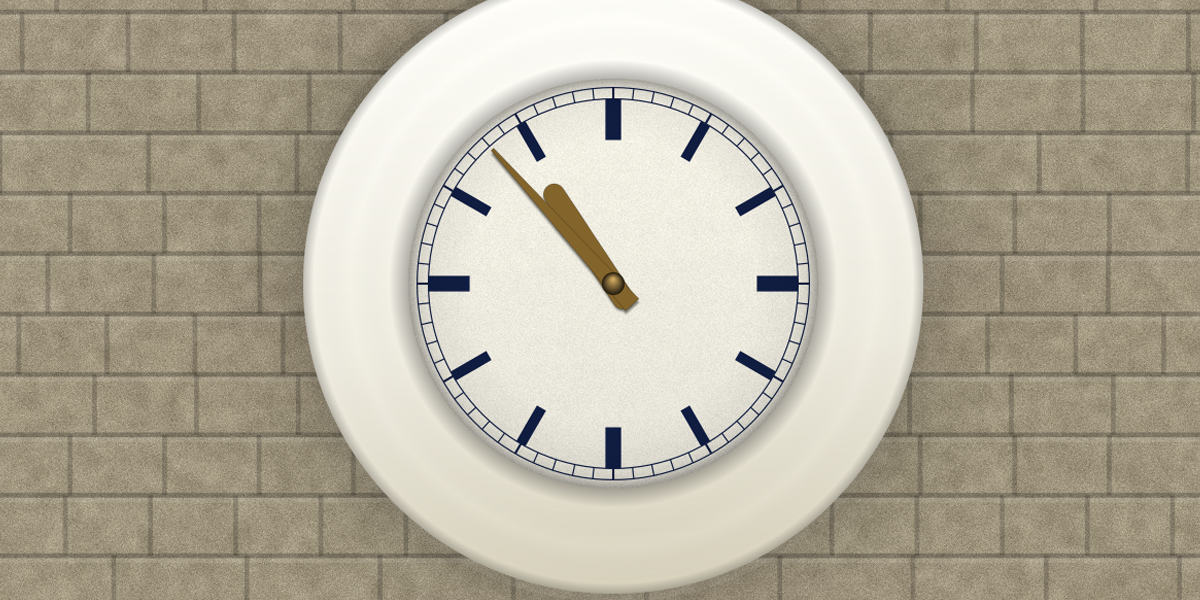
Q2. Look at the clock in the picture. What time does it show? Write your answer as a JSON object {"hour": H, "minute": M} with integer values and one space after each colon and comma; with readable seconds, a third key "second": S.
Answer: {"hour": 10, "minute": 53}
